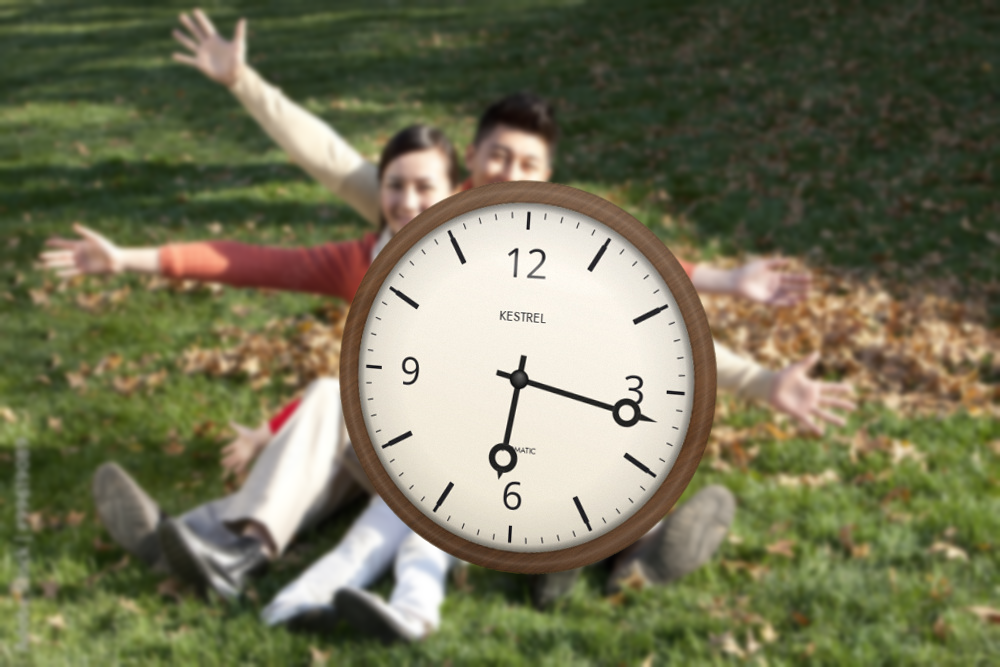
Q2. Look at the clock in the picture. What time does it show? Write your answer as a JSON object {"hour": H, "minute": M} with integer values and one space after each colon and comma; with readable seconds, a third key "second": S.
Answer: {"hour": 6, "minute": 17}
